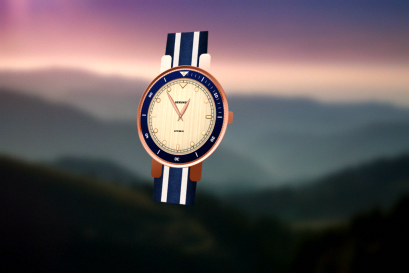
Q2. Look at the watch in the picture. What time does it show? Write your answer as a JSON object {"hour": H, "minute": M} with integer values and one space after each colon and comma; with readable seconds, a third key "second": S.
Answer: {"hour": 12, "minute": 54}
